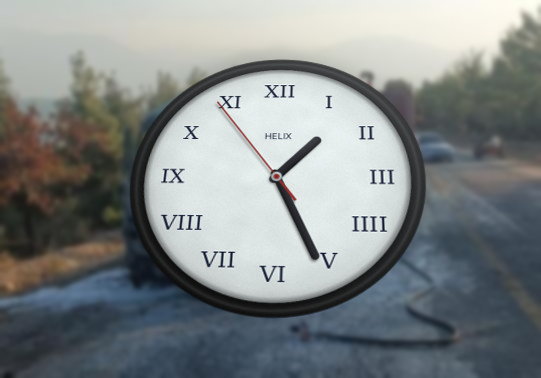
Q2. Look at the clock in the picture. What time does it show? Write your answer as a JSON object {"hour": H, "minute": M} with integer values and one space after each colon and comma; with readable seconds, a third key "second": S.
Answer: {"hour": 1, "minute": 25, "second": 54}
